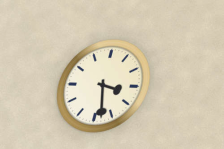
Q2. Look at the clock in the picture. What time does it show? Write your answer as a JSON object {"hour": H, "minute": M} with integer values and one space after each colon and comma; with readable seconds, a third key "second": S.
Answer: {"hour": 3, "minute": 28}
